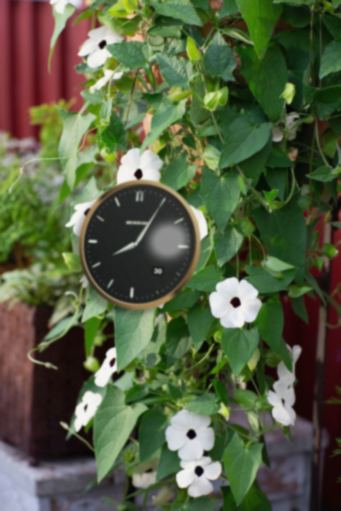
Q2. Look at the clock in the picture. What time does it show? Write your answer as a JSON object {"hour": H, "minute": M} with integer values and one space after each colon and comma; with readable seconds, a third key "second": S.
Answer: {"hour": 8, "minute": 5}
